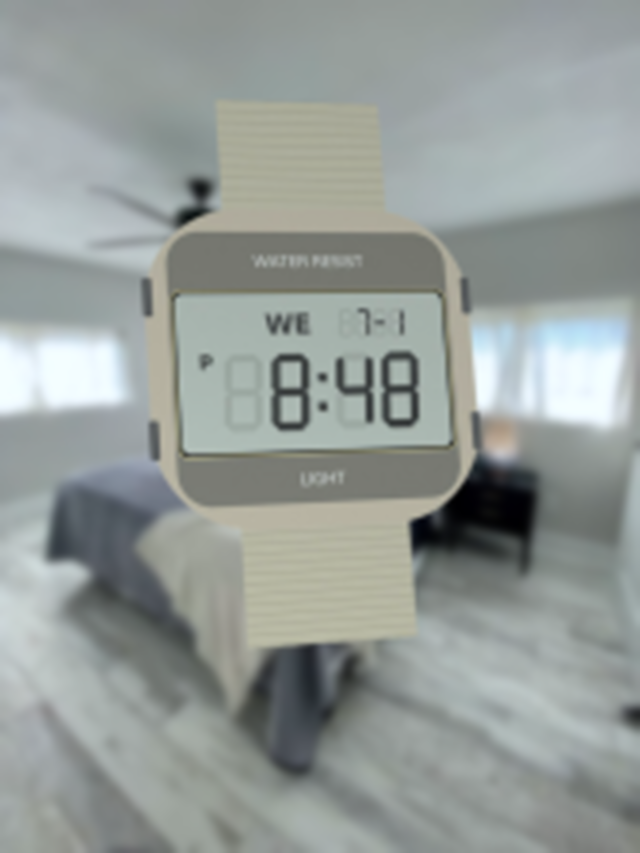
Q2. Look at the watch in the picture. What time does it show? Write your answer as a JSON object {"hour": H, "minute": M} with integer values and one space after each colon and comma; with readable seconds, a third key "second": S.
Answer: {"hour": 8, "minute": 48}
